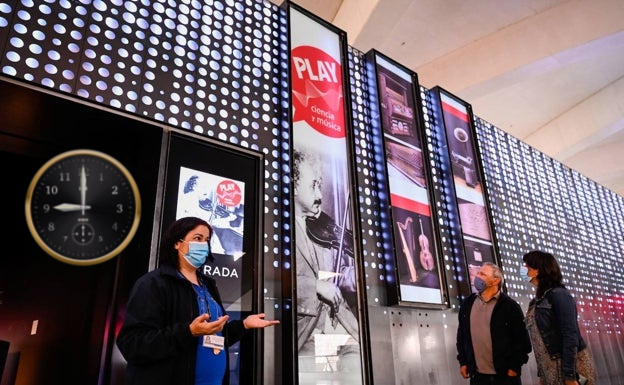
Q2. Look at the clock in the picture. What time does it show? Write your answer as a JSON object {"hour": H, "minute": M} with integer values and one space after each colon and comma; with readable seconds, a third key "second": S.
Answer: {"hour": 9, "minute": 0}
